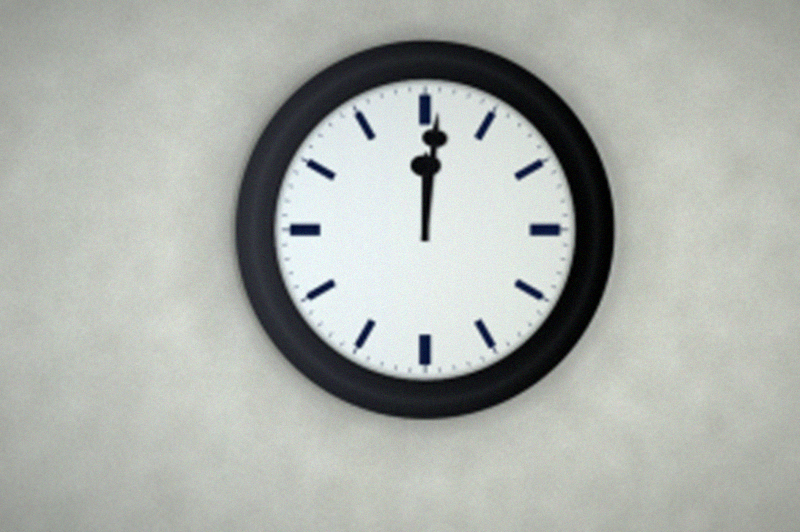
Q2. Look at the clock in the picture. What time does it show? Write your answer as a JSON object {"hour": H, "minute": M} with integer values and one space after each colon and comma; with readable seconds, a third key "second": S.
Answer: {"hour": 12, "minute": 1}
